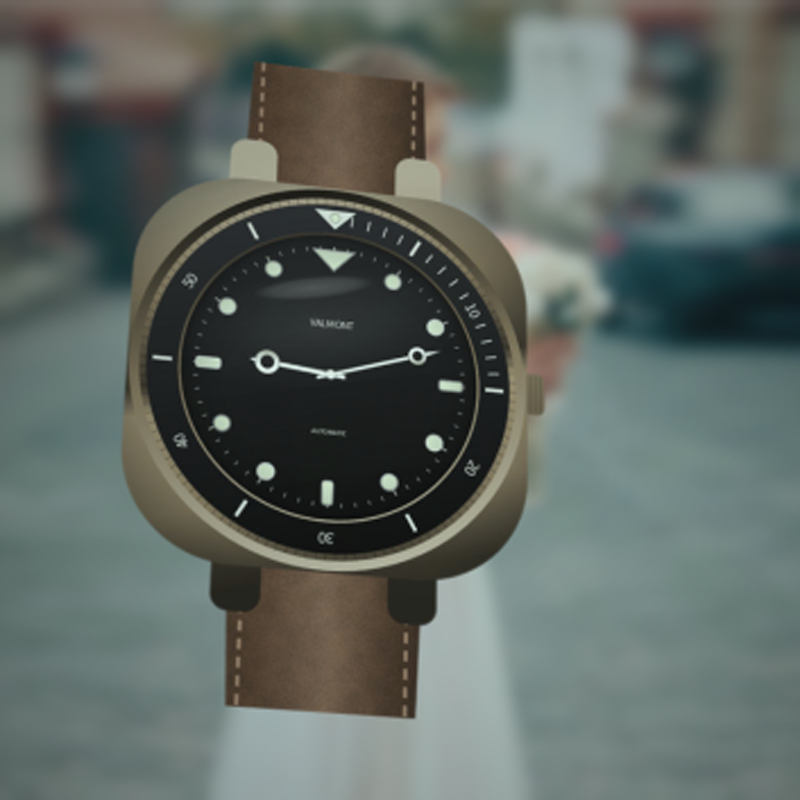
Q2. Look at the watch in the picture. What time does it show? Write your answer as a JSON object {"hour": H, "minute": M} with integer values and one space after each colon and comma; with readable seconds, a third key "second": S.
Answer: {"hour": 9, "minute": 12}
